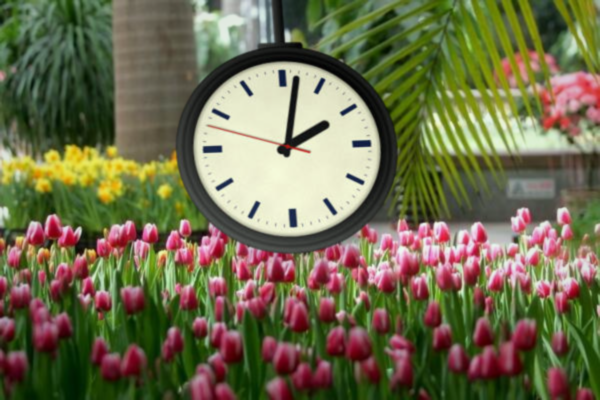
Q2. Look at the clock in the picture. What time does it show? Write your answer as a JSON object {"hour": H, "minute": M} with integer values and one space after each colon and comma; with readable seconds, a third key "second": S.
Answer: {"hour": 2, "minute": 1, "second": 48}
